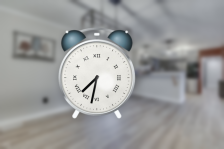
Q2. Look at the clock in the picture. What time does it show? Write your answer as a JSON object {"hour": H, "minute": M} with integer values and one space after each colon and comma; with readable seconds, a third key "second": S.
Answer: {"hour": 7, "minute": 32}
